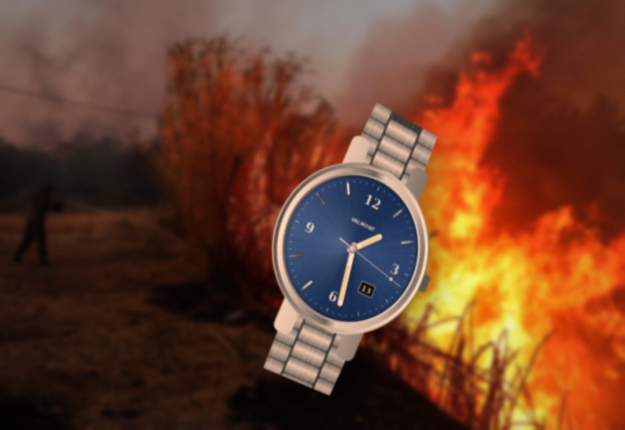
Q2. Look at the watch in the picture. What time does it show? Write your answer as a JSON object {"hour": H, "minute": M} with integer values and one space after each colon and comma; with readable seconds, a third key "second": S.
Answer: {"hour": 1, "minute": 28, "second": 17}
